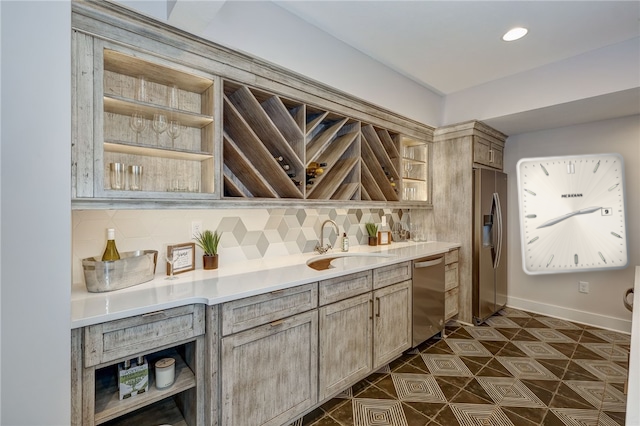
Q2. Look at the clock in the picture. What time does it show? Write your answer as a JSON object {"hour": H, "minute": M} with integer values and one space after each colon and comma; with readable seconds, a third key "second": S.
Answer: {"hour": 2, "minute": 42}
